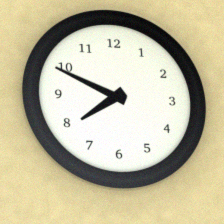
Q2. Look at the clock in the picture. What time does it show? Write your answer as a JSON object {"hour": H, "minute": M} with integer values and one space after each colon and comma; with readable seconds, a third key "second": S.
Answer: {"hour": 7, "minute": 49}
